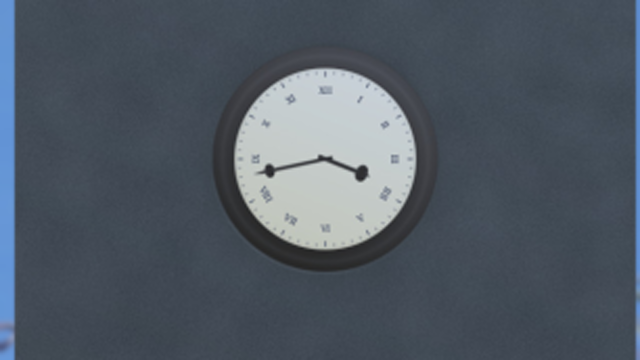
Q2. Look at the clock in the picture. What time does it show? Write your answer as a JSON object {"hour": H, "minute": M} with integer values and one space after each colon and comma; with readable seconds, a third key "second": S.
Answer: {"hour": 3, "minute": 43}
